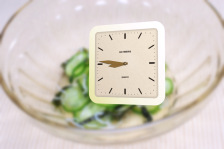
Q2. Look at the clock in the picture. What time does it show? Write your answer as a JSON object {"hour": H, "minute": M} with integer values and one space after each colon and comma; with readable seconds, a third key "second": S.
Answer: {"hour": 8, "minute": 46}
